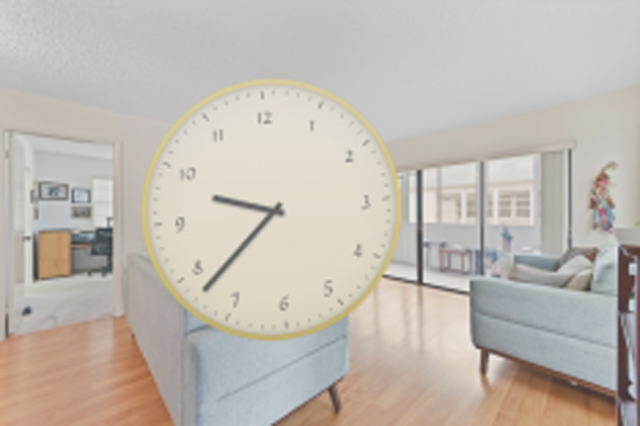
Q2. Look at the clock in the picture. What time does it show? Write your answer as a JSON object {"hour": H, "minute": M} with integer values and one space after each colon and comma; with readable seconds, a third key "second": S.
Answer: {"hour": 9, "minute": 38}
